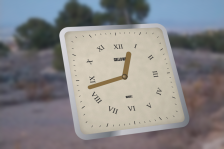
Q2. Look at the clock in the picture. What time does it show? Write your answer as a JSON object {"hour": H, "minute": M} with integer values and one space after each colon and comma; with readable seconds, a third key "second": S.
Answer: {"hour": 12, "minute": 43}
